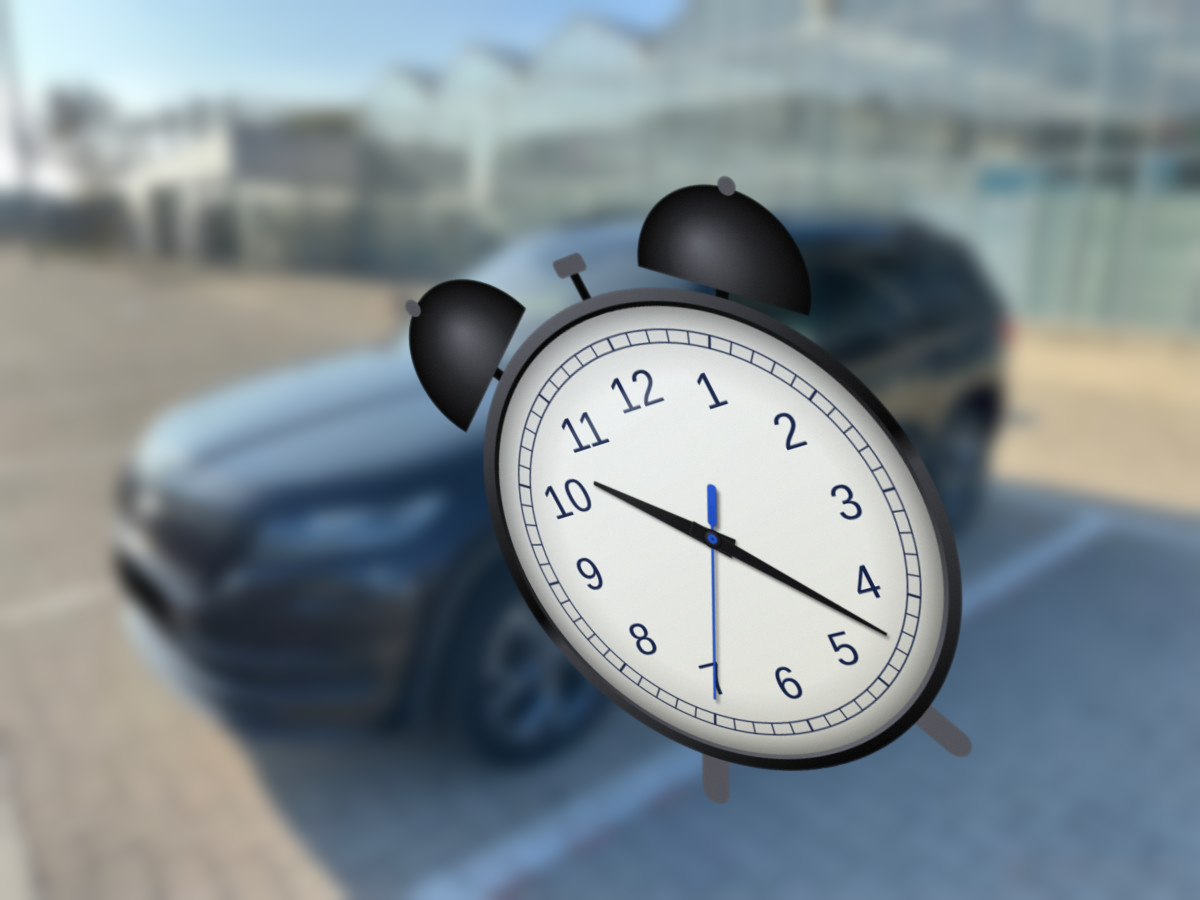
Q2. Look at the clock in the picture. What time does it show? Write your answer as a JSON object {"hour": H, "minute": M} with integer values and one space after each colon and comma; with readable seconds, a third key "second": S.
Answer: {"hour": 10, "minute": 22, "second": 35}
